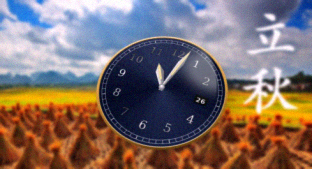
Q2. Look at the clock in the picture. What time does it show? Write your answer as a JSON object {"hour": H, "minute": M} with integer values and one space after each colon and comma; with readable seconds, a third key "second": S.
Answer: {"hour": 11, "minute": 2}
